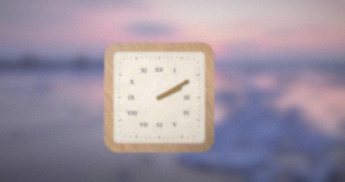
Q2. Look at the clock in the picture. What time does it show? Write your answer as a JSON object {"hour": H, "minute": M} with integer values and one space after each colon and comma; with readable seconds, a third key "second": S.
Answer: {"hour": 2, "minute": 10}
